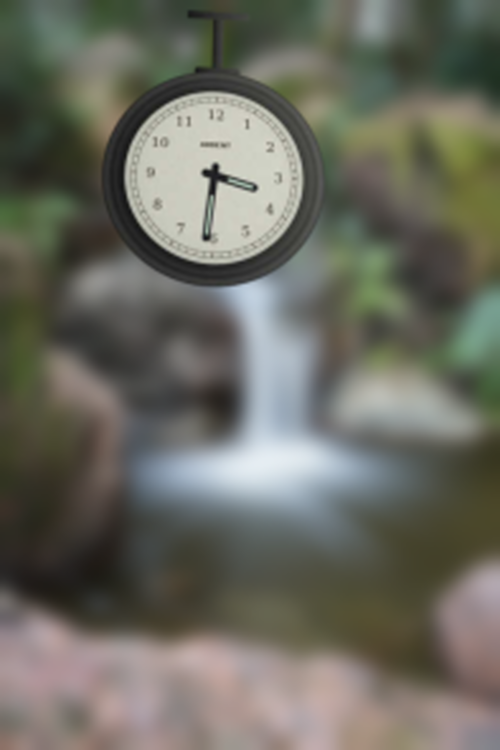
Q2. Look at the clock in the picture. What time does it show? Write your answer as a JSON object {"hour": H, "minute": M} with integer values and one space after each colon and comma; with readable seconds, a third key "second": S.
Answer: {"hour": 3, "minute": 31}
